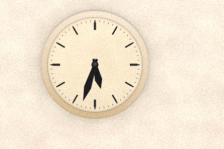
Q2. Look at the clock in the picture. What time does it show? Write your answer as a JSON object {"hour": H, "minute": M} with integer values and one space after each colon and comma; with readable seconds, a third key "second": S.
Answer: {"hour": 5, "minute": 33}
